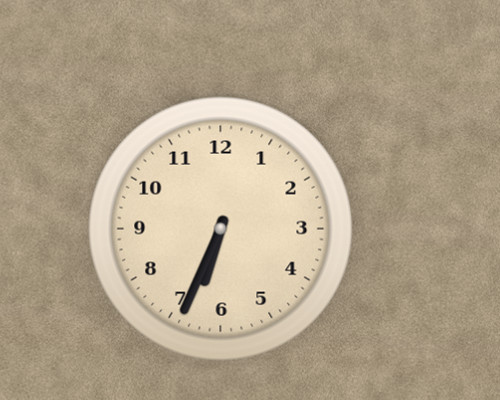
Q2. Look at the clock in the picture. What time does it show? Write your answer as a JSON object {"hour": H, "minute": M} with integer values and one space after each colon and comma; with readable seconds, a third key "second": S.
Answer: {"hour": 6, "minute": 34}
